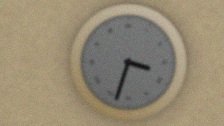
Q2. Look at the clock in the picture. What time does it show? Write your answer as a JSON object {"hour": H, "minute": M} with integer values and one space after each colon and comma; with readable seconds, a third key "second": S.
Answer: {"hour": 3, "minute": 33}
